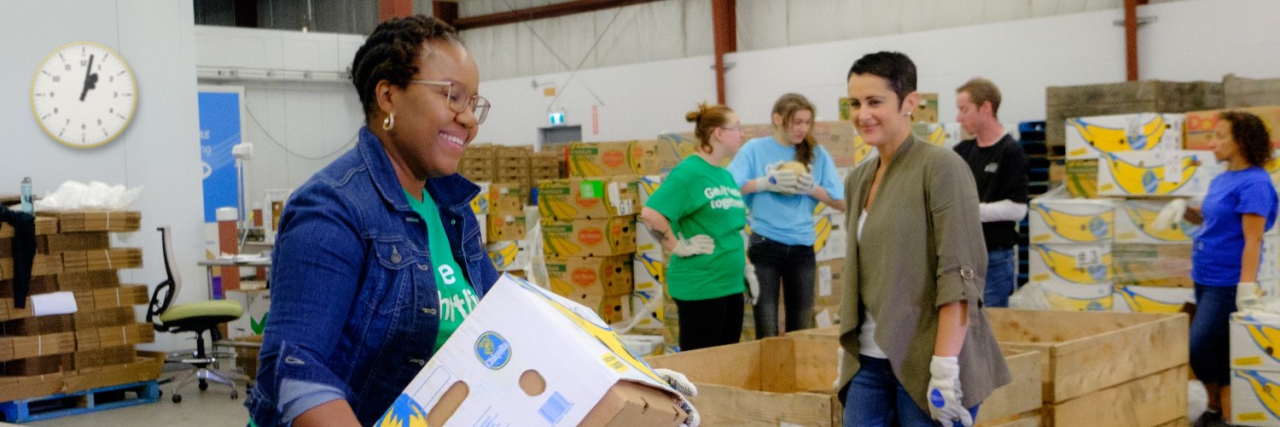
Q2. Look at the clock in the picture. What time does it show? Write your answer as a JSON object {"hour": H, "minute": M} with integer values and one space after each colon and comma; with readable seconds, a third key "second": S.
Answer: {"hour": 1, "minute": 2}
